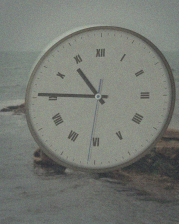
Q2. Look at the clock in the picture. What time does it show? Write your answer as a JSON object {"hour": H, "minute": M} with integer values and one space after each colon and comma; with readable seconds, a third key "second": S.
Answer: {"hour": 10, "minute": 45, "second": 31}
